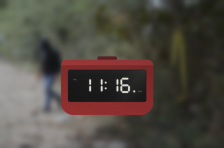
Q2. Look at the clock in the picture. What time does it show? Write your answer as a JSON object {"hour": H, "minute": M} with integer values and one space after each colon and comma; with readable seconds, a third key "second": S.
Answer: {"hour": 11, "minute": 16}
